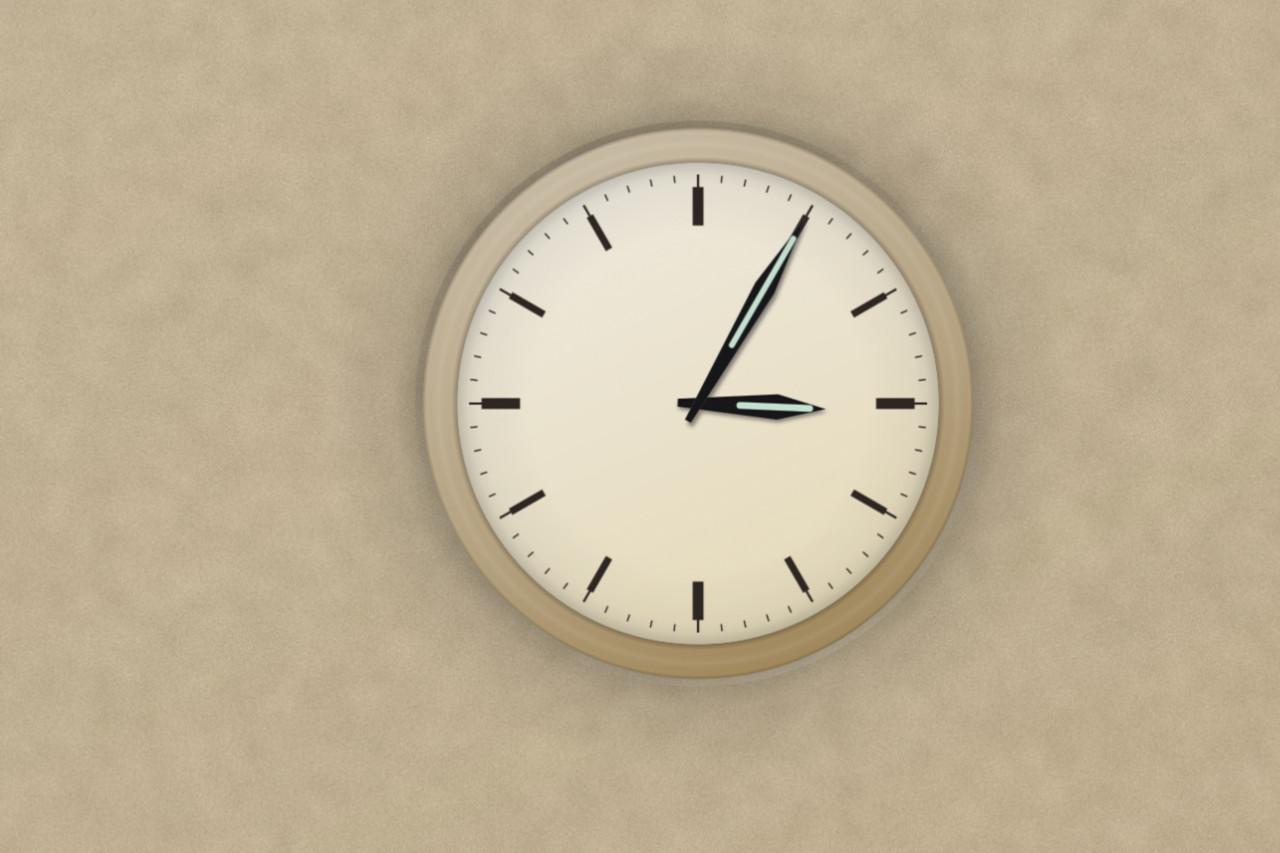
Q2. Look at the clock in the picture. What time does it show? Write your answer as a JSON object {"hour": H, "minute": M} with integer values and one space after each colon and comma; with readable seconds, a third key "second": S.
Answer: {"hour": 3, "minute": 5}
